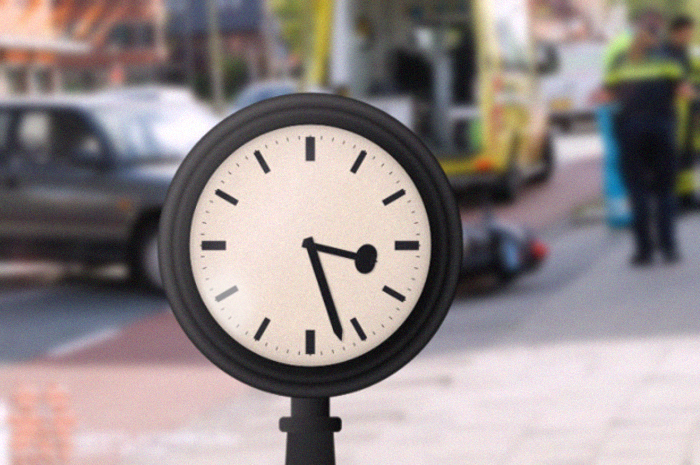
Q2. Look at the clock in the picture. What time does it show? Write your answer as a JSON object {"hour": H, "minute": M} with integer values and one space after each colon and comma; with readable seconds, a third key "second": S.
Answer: {"hour": 3, "minute": 27}
